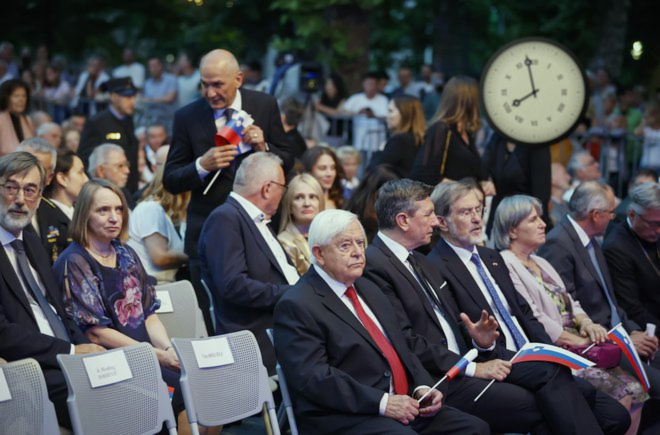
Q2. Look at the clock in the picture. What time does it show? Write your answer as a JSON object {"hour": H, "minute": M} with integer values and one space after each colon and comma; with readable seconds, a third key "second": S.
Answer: {"hour": 7, "minute": 58}
